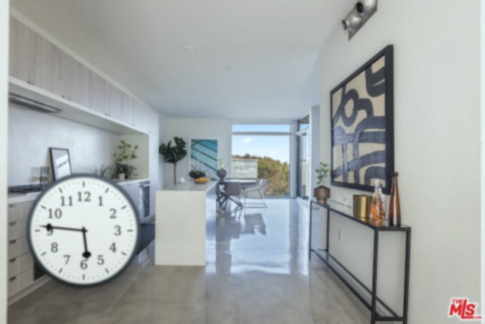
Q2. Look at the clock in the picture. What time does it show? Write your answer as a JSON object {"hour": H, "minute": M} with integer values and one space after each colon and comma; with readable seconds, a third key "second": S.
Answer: {"hour": 5, "minute": 46}
